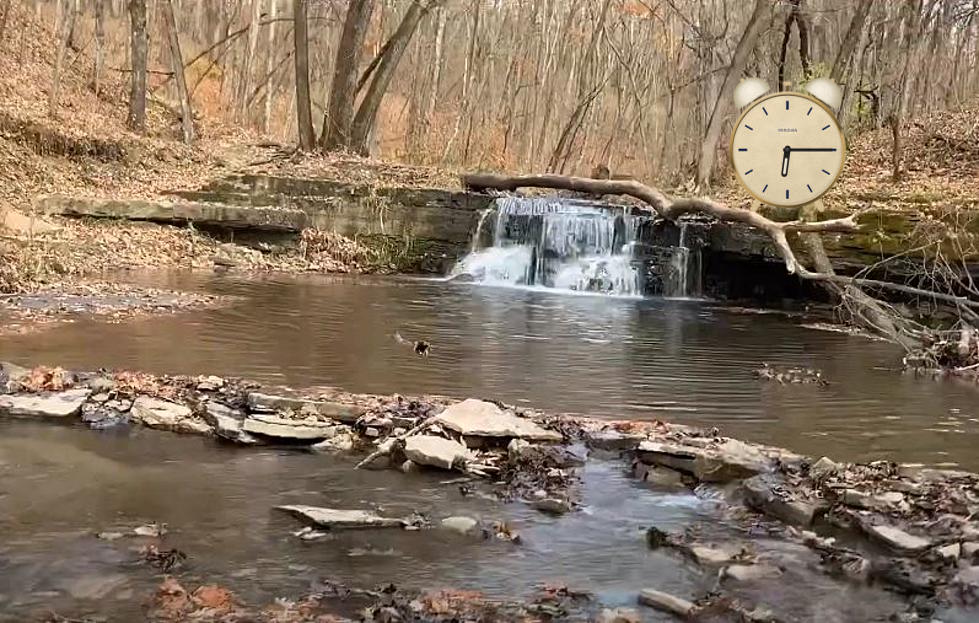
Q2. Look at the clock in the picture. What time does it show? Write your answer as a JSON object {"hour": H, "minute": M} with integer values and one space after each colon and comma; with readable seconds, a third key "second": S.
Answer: {"hour": 6, "minute": 15}
